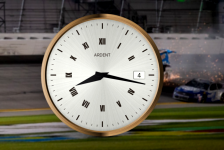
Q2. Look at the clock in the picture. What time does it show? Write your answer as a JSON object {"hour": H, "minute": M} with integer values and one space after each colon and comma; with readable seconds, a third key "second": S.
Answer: {"hour": 8, "minute": 17}
